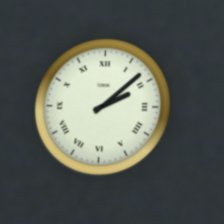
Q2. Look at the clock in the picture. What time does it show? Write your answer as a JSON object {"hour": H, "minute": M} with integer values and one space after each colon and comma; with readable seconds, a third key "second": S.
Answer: {"hour": 2, "minute": 8}
